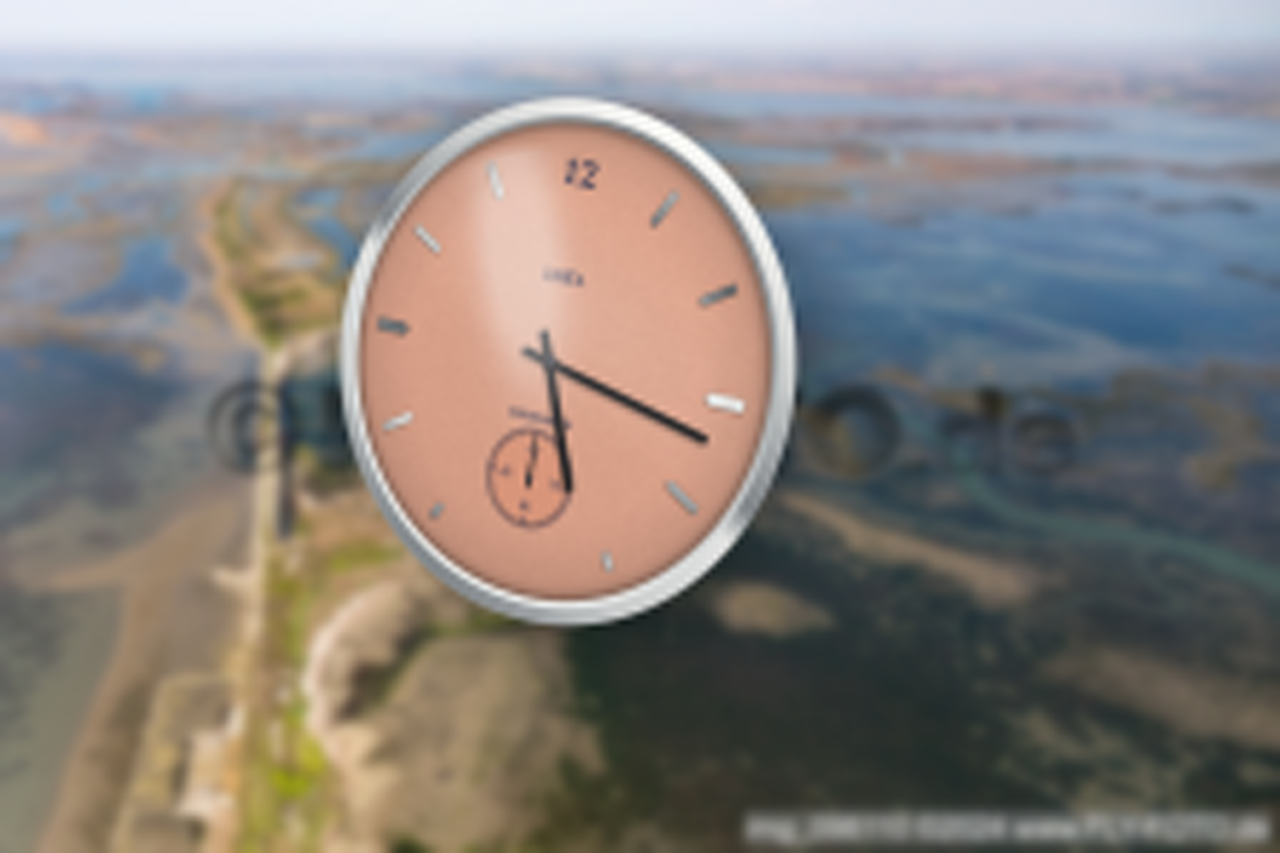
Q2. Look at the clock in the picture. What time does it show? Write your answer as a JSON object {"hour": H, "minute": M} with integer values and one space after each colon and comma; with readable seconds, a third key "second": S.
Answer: {"hour": 5, "minute": 17}
